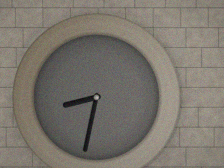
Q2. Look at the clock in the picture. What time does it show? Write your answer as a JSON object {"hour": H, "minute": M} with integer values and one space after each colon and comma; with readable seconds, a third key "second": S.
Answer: {"hour": 8, "minute": 32}
